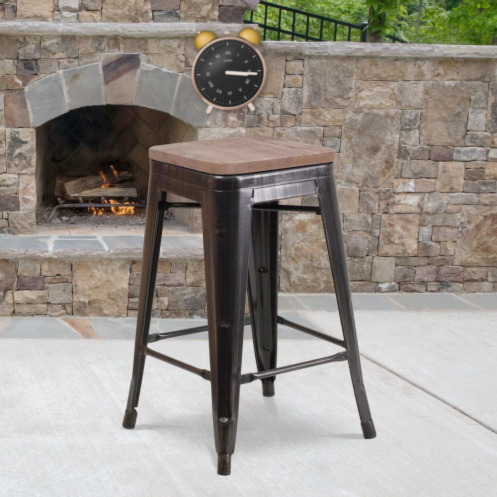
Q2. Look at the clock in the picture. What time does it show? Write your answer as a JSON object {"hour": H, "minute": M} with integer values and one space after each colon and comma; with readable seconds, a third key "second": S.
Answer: {"hour": 3, "minute": 16}
